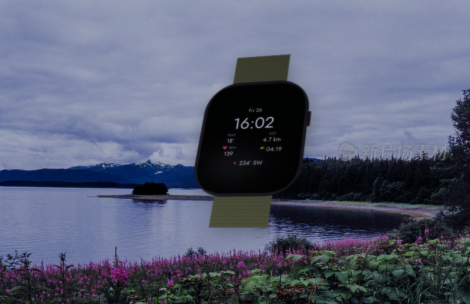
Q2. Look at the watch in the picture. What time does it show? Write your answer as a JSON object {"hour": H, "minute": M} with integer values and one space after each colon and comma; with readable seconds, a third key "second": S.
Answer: {"hour": 16, "minute": 2}
